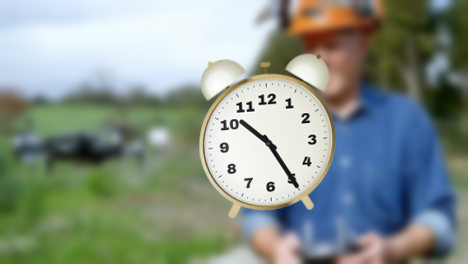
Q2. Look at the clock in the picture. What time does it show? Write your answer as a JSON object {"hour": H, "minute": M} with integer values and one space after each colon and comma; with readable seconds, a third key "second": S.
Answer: {"hour": 10, "minute": 25}
